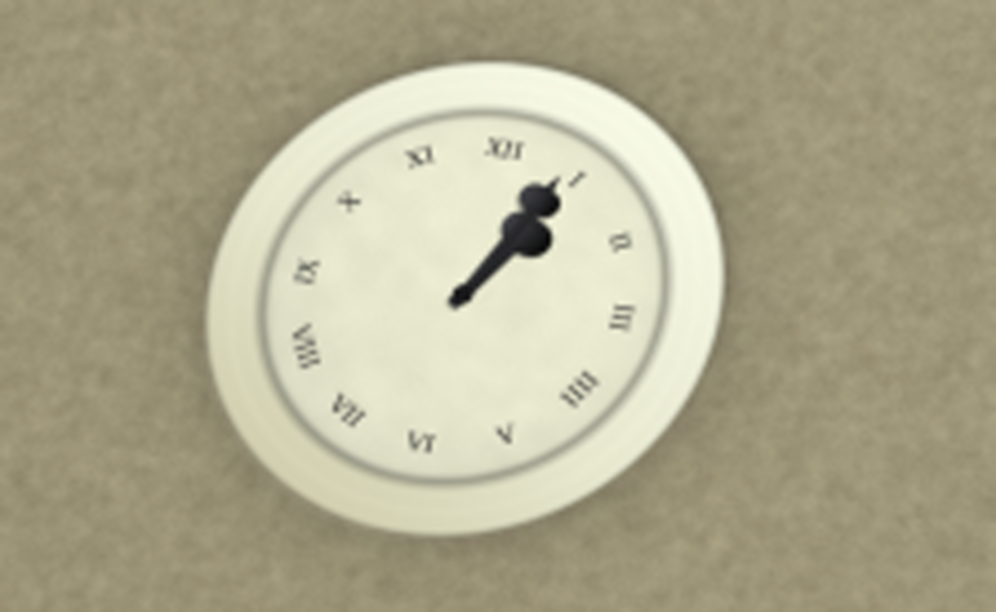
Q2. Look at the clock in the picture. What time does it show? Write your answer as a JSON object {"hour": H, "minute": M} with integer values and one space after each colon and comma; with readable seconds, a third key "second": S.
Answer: {"hour": 1, "minute": 4}
